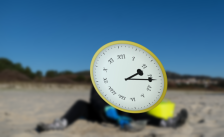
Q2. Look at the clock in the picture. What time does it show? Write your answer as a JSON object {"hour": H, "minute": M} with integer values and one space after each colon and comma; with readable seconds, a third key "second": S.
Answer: {"hour": 2, "minute": 16}
